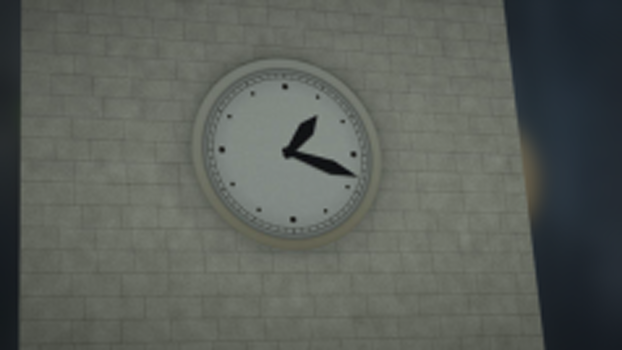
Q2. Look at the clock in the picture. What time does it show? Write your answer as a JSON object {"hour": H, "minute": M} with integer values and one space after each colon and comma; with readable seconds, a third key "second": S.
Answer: {"hour": 1, "minute": 18}
